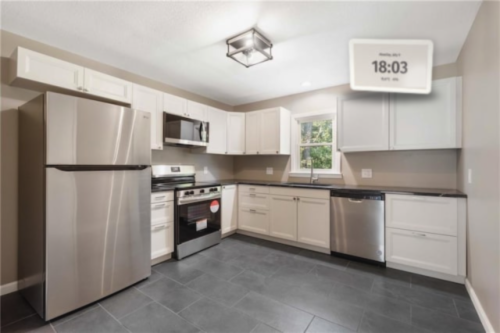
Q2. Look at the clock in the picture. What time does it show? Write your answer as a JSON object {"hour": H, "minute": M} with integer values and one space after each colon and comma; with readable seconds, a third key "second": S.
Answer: {"hour": 18, "minute": 3}
